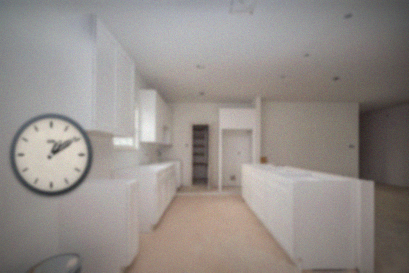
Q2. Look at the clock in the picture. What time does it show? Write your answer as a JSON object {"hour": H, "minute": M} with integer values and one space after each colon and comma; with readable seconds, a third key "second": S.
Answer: {"hour": 1, "minute": 9}
